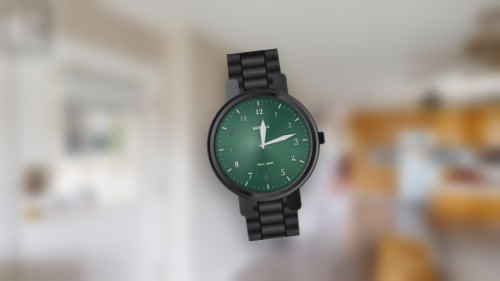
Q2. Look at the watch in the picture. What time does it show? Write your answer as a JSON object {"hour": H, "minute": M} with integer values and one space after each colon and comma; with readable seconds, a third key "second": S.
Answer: {"hour": 12, "minute": 13}
